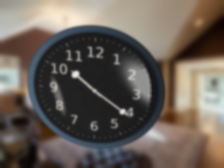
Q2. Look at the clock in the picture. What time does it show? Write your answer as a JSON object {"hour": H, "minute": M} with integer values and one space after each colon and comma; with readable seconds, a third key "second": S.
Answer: {"hour": 10, "minute": 21}
